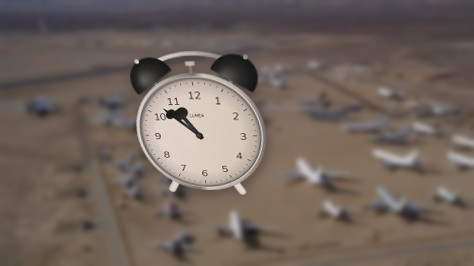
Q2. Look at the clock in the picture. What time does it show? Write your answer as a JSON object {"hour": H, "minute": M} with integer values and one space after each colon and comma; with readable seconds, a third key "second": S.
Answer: {"hour": 10, "minute": 52}
